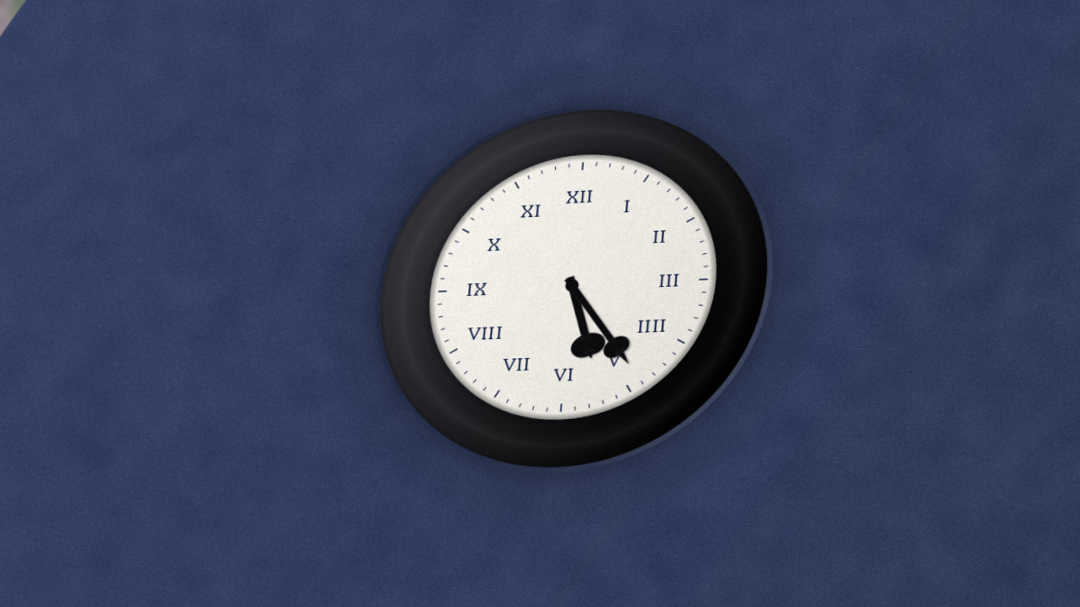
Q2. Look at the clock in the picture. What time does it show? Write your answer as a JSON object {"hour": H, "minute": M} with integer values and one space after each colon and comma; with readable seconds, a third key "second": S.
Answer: {"hour": 5, "minute": 24}
